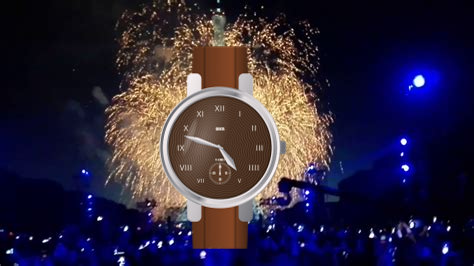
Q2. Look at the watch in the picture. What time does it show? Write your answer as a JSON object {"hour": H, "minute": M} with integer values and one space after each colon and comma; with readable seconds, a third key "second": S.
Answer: {"hour": 4, "minute": 48}
